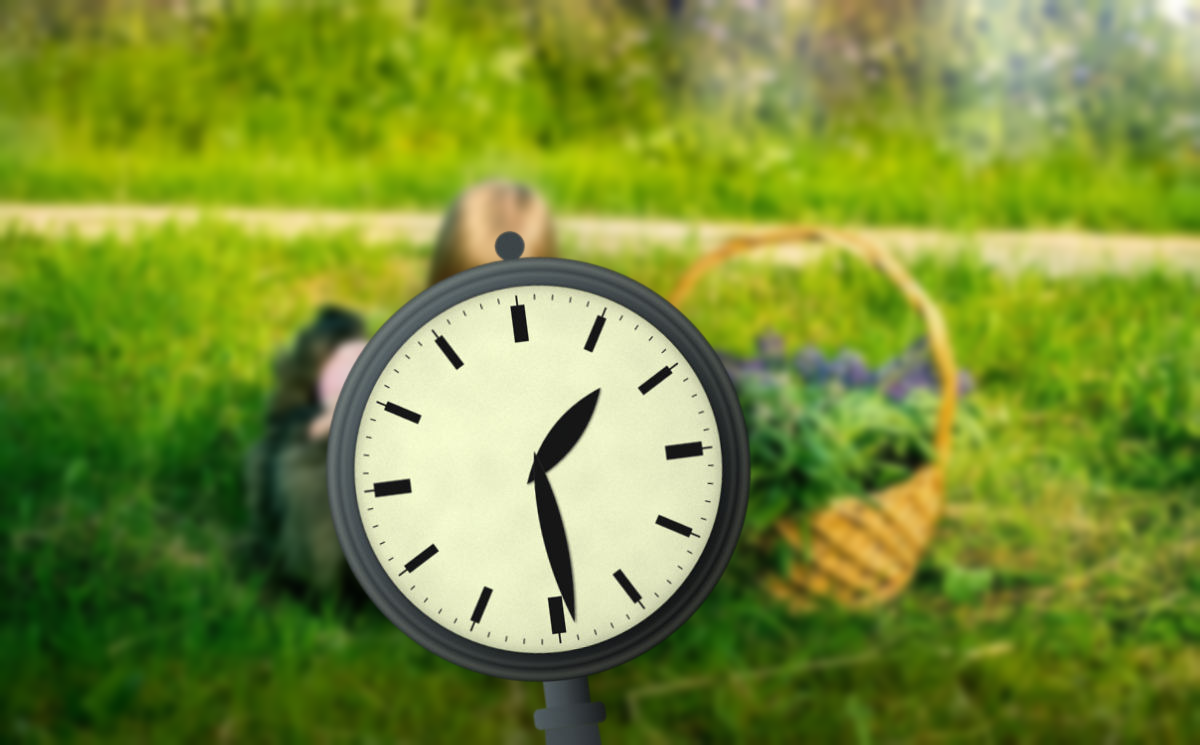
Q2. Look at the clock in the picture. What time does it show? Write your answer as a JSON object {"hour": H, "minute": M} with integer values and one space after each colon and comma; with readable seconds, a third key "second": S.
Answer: {"hour": 1, "minute": 29}
